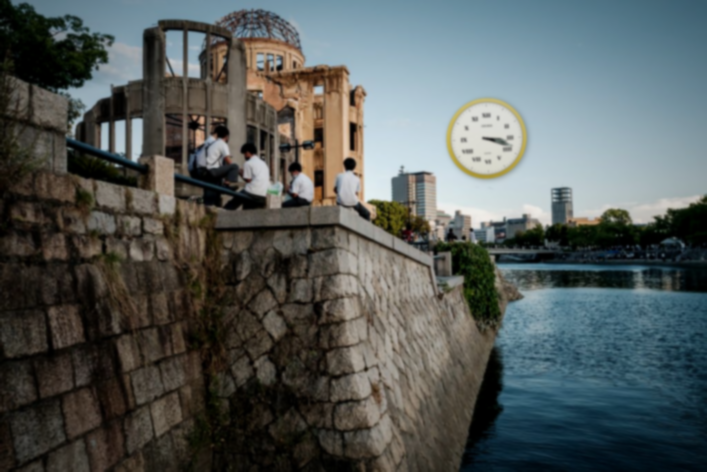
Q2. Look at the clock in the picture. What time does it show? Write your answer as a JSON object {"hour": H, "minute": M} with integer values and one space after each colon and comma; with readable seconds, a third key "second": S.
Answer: {"hour": 3, "minute": 18}
